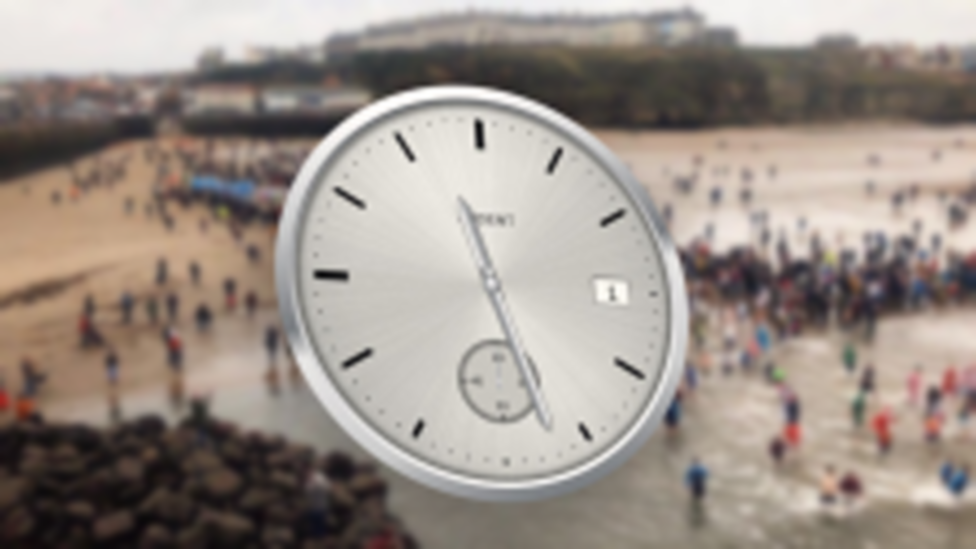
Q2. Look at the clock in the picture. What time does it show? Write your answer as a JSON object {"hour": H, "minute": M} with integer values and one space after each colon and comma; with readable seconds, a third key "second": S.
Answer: {"hour": 11, "minute": 27}
